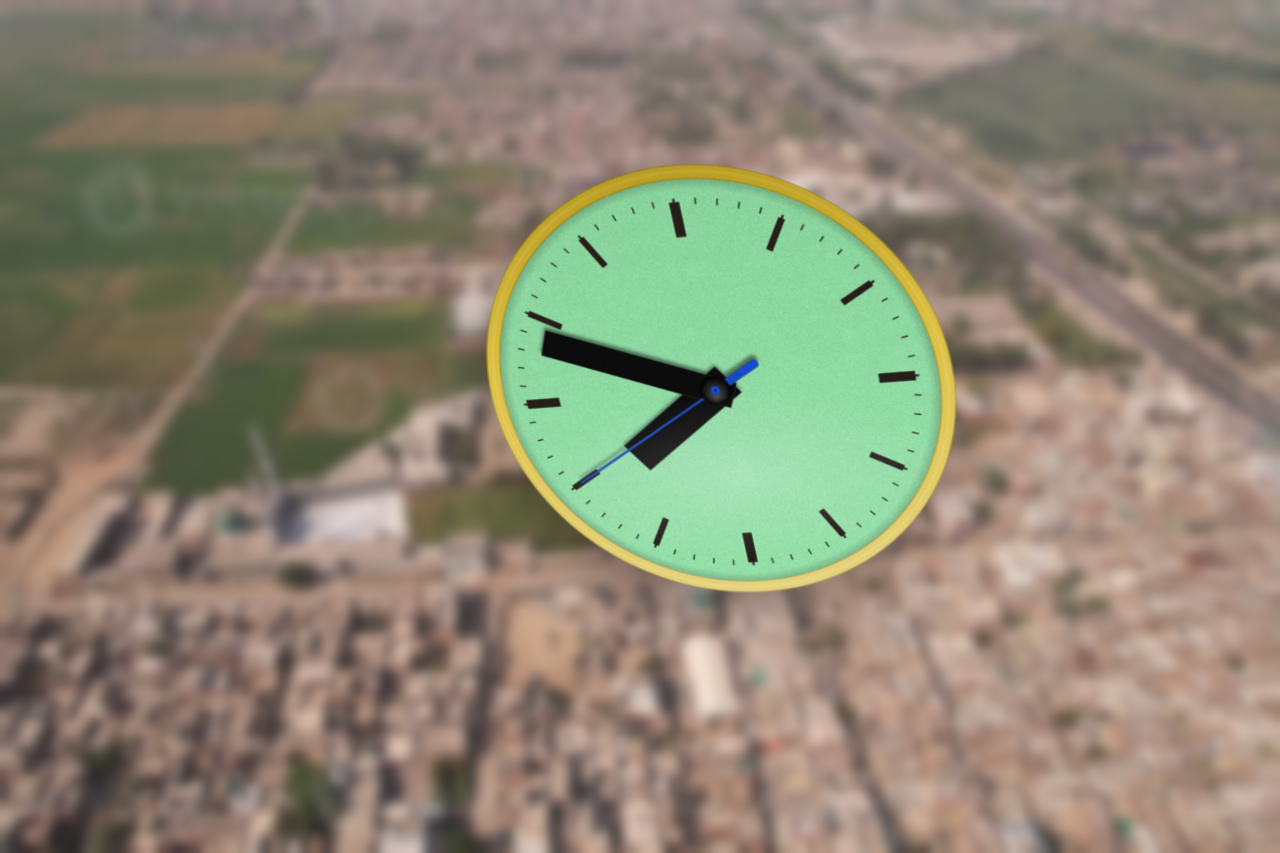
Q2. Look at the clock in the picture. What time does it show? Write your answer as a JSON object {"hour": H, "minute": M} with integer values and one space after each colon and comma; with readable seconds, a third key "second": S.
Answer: {"hour": 7, "minute": 48, "second": 40}
